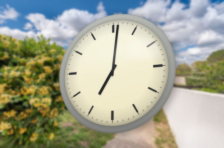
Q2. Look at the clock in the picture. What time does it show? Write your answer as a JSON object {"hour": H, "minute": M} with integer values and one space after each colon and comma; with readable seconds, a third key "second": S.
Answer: {"hour": 7, "minute": 1}
